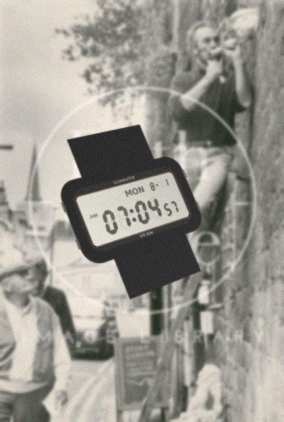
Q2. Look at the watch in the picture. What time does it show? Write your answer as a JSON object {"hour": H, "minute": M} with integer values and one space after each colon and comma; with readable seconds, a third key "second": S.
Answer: {"hour": 7, "minute": 4, "second": 57}
